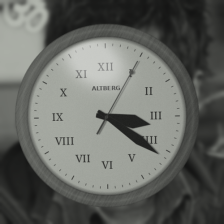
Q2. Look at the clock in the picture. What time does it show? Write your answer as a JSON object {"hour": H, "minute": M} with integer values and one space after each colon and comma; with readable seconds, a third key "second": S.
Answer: {"hour": 3, "minute": 21, "second": 5}
